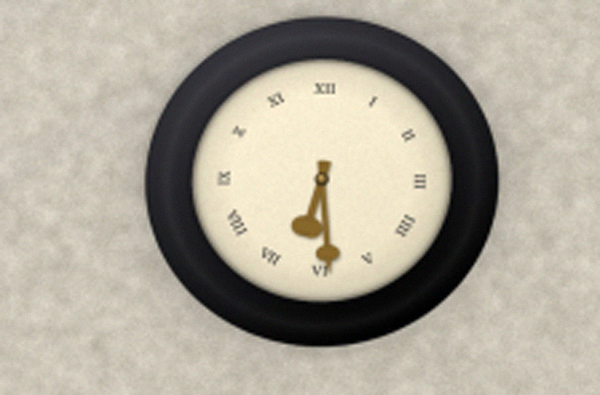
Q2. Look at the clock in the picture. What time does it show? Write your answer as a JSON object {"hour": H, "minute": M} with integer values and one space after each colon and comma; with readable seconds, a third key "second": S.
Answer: {"hour": 6, "minute": 29}
